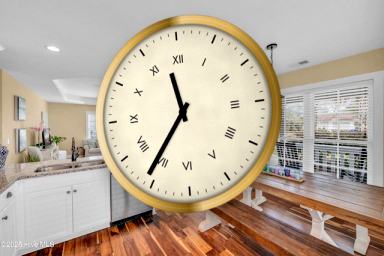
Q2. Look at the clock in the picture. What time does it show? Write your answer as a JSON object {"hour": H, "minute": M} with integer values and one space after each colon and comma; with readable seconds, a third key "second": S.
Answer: {"hour": 11, "minute": 36}
